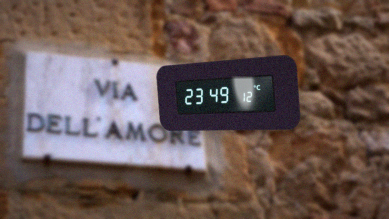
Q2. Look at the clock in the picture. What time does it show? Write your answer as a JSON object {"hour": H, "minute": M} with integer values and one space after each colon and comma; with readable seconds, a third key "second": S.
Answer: {"hour": 23, "minute": 49}
